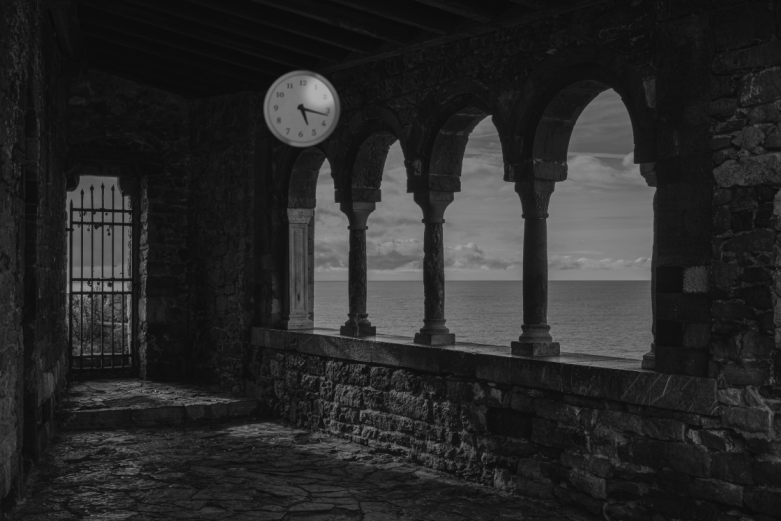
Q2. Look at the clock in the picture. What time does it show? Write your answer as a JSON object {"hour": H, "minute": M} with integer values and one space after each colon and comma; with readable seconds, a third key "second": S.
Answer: {"hour": 5, "minute": 17}
